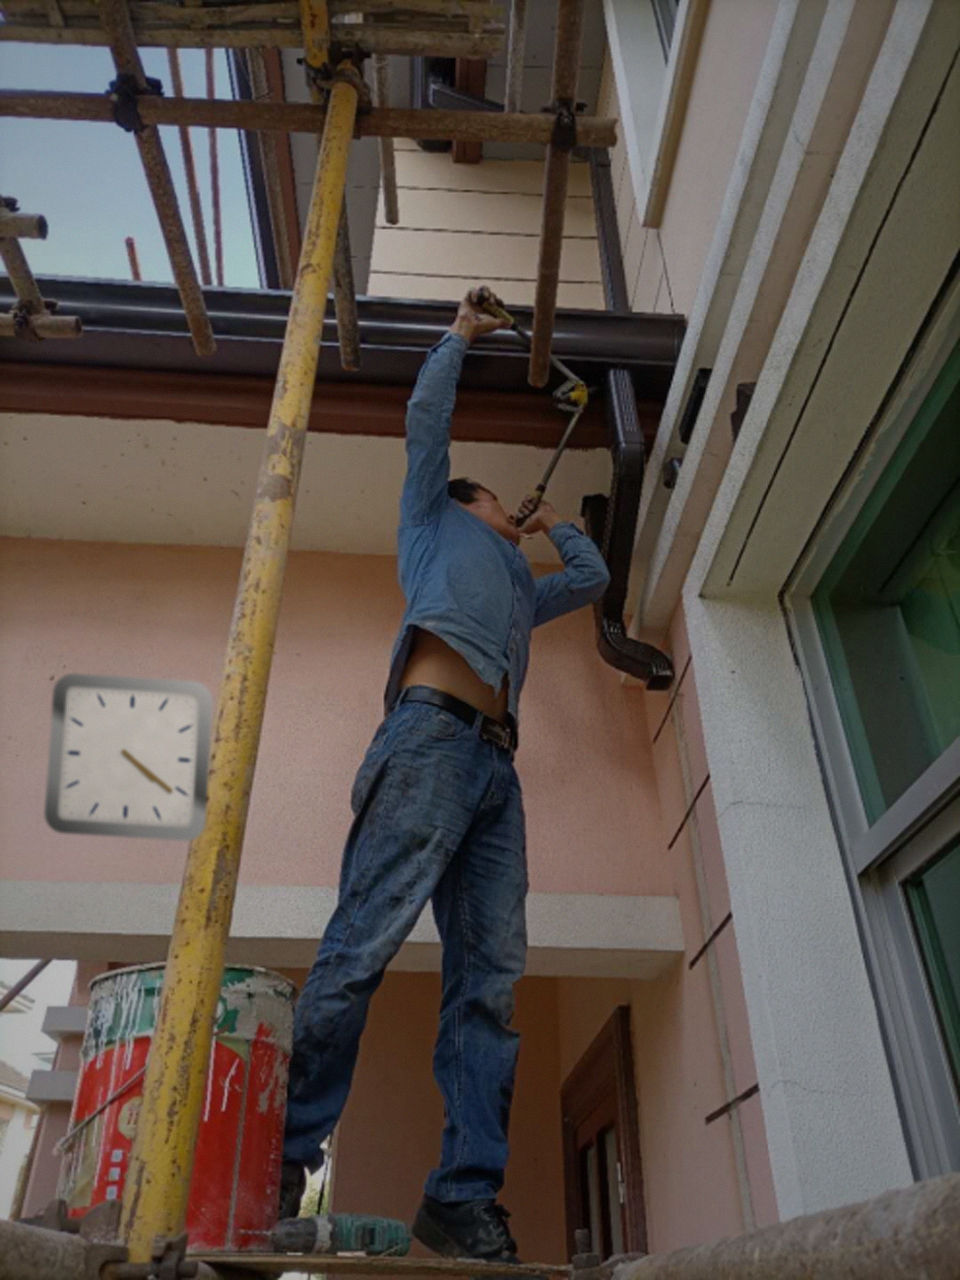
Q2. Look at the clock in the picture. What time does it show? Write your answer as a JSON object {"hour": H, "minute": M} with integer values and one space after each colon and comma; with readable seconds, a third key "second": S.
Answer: {"hour": 4, "minute": 21}
